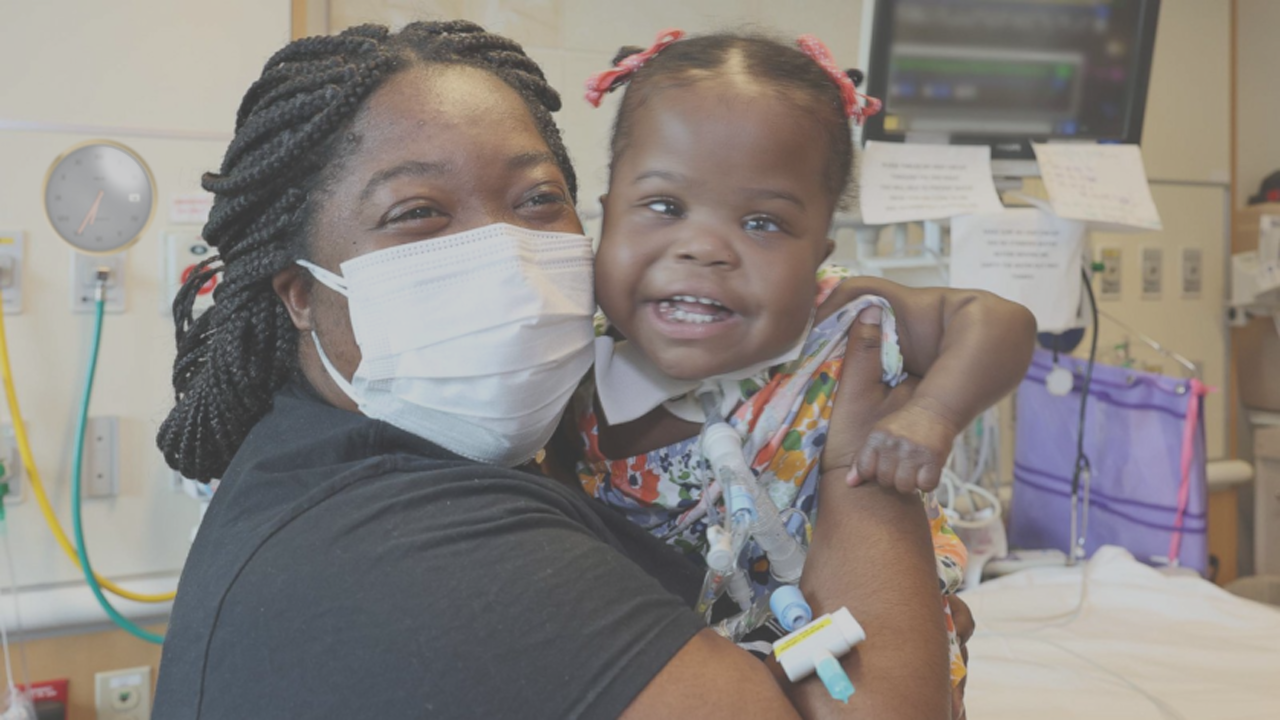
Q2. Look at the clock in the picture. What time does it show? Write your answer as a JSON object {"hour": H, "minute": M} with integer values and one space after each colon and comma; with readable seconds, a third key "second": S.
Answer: {"hour": 6, "minute": 35}
